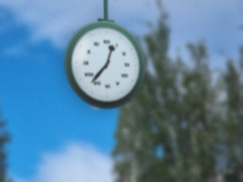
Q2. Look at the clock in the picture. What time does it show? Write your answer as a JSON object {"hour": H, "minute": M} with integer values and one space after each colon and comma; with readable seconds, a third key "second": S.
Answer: {"hour": 12, "minute": 37}
